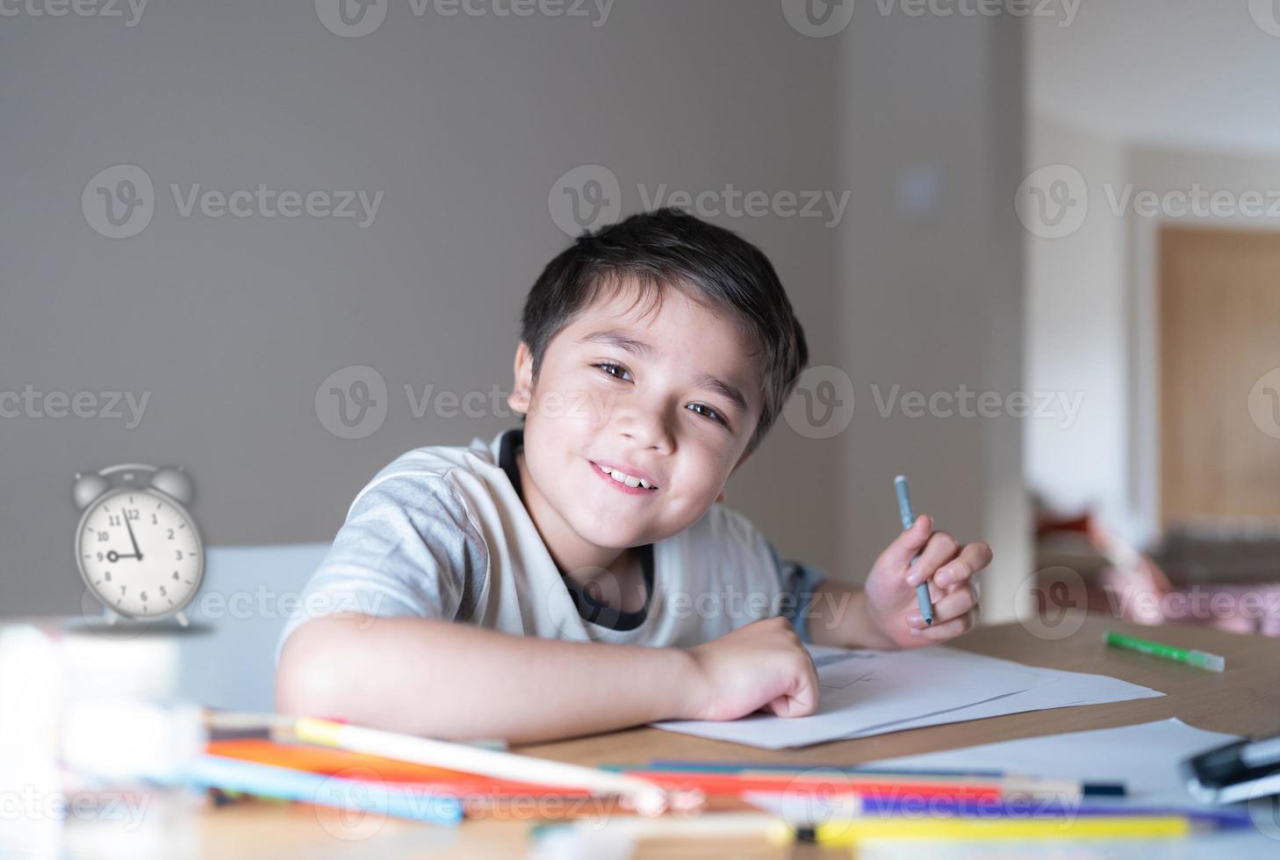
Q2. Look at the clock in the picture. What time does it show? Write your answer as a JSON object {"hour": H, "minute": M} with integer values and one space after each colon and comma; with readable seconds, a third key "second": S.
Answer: {"hour": 8, "minute": 58}
